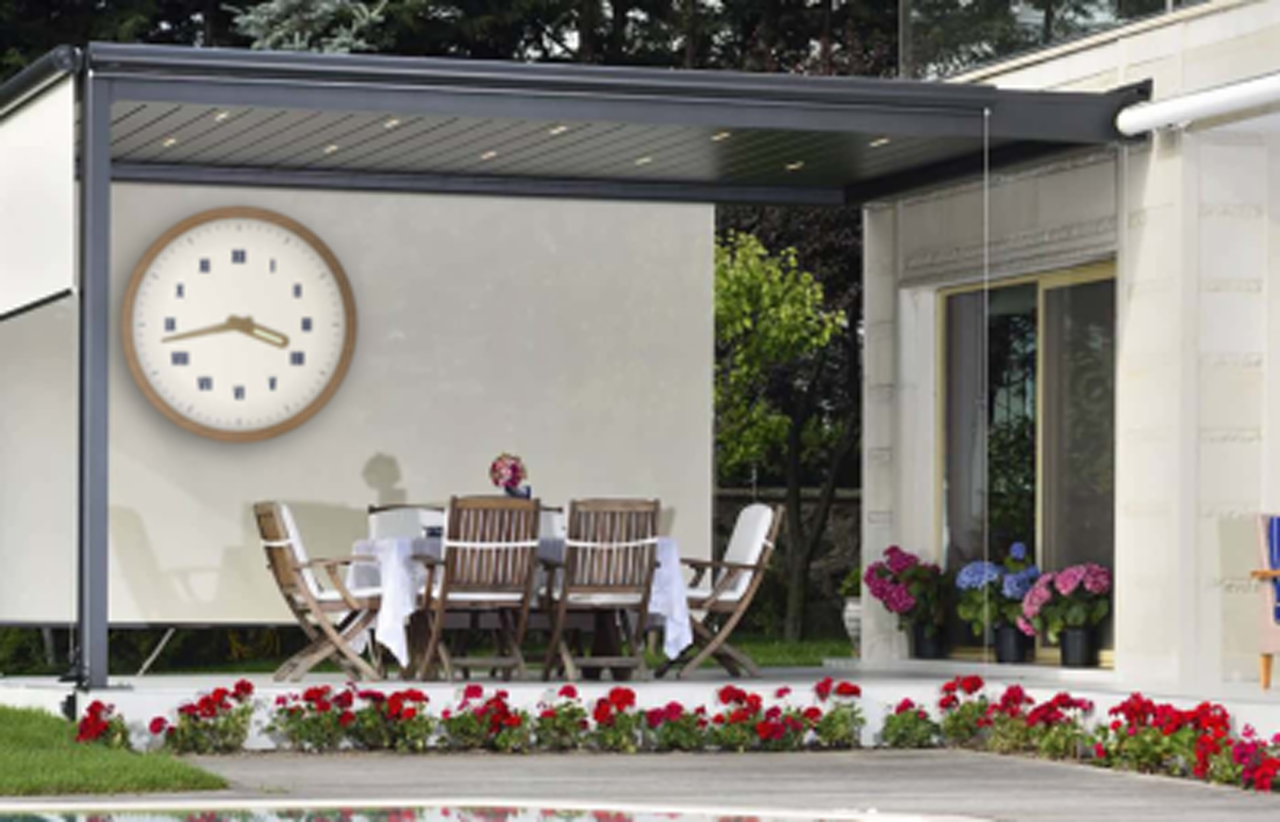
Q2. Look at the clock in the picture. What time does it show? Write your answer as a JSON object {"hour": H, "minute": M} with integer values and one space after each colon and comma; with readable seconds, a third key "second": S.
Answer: {"hour": 3, "minute": 43}
